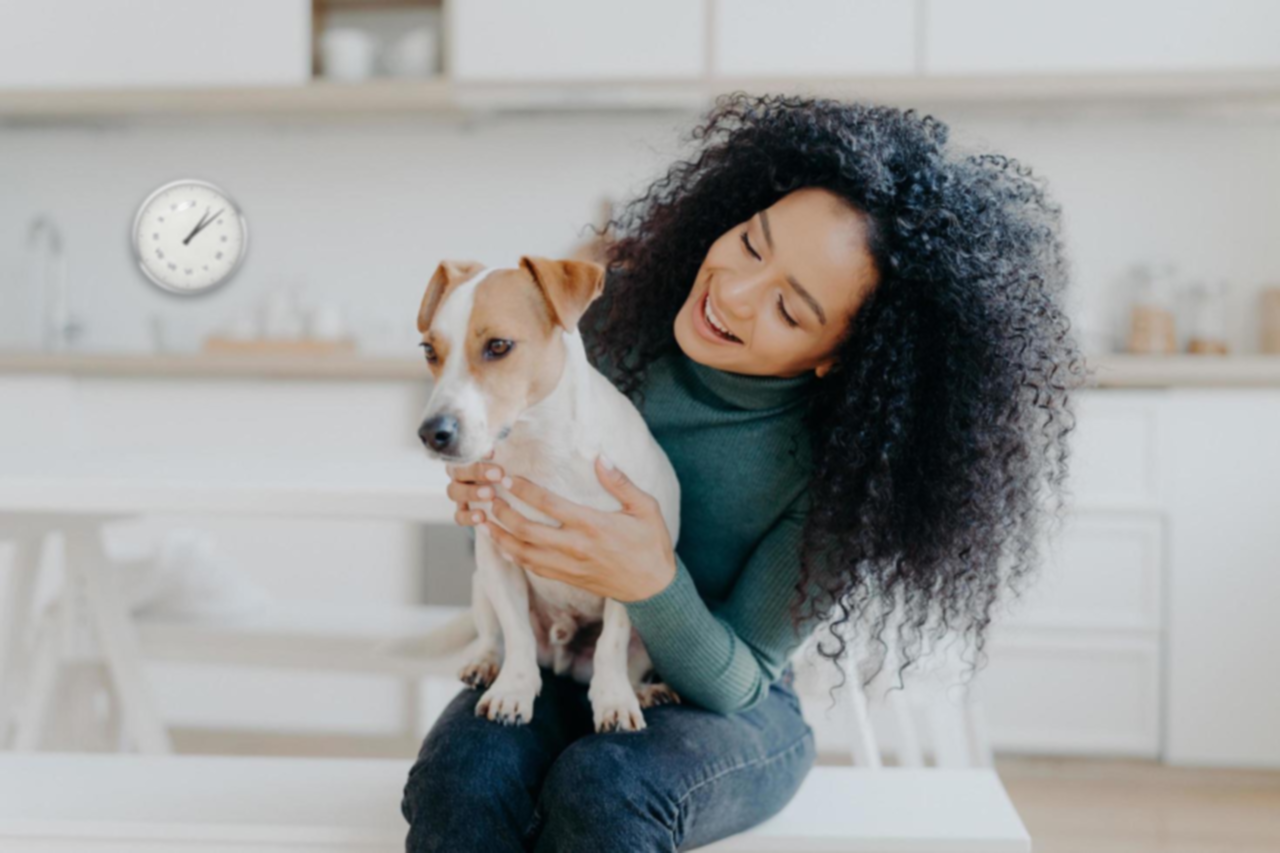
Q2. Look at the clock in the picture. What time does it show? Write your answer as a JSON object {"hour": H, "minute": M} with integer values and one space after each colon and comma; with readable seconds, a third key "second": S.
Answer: {"hour": 1, "minute": 8}
